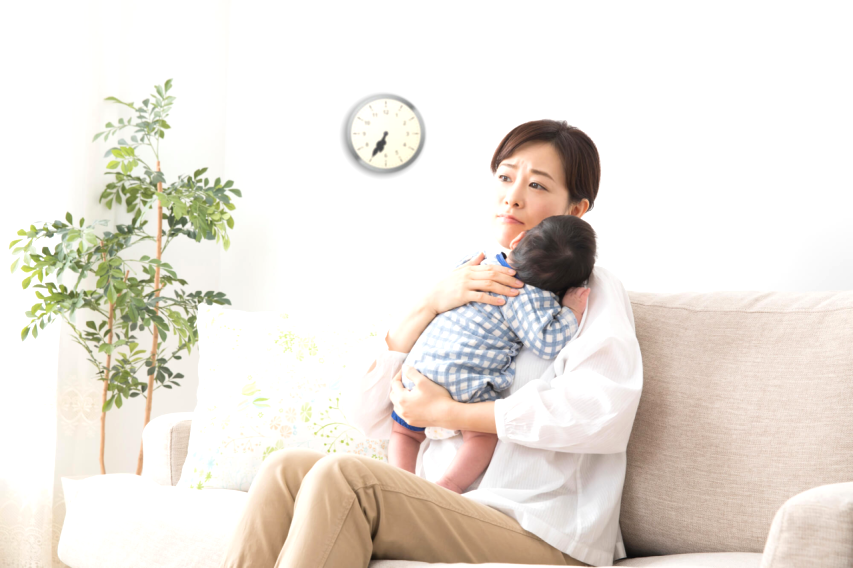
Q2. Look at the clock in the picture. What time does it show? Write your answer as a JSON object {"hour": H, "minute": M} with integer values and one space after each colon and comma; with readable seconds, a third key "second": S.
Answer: {"hour": 6, "minute": 35}
